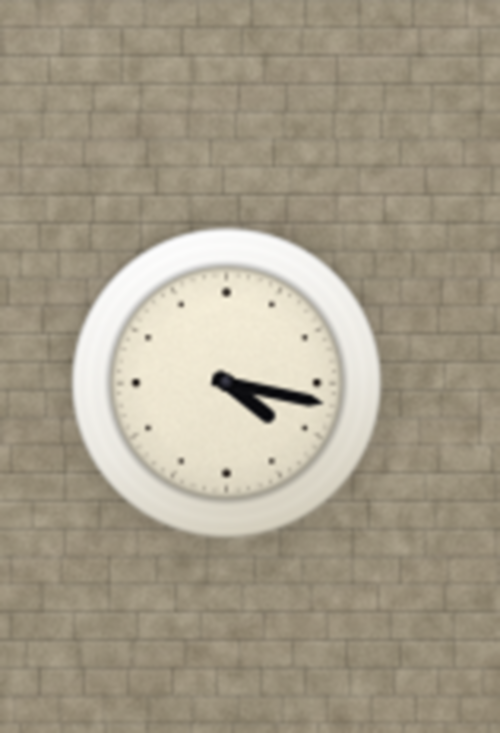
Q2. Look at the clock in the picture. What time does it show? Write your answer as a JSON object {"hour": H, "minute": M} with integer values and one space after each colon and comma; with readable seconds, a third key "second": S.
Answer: {"hour": 4, "minute": 17}
